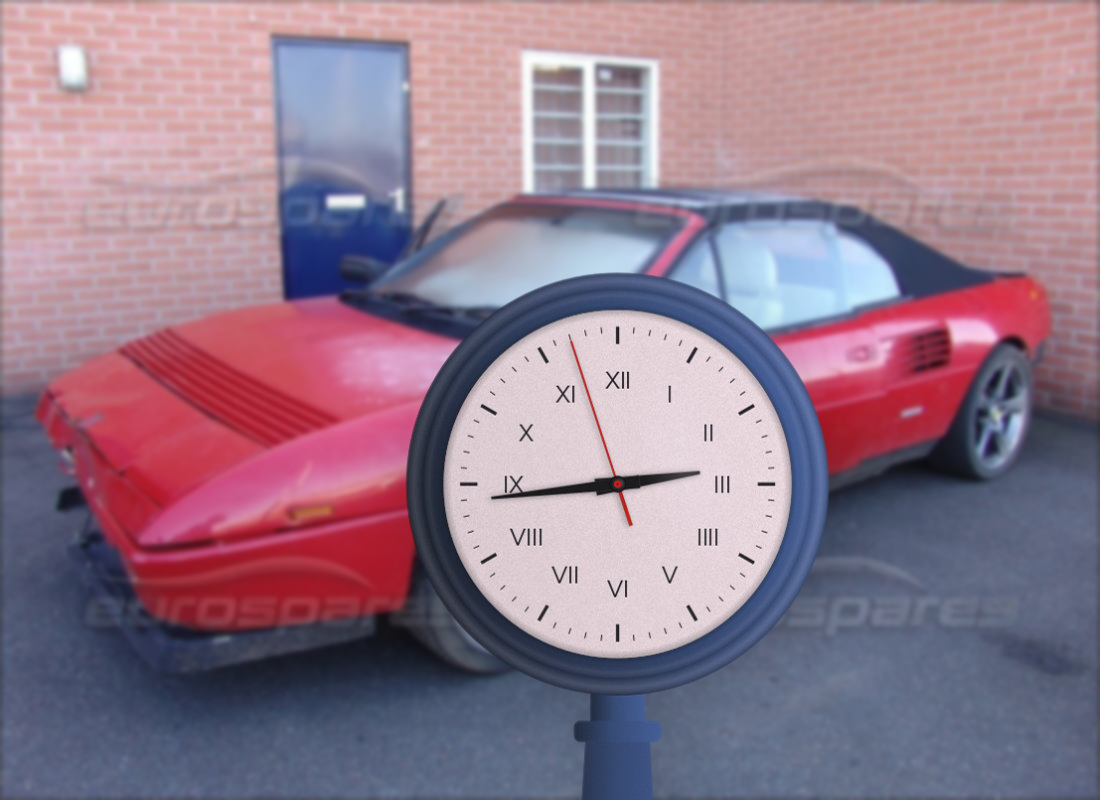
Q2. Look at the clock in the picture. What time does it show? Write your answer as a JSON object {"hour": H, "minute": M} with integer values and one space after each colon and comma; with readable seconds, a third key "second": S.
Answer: {"hour": 2, "minute": 43, "second": 57}
